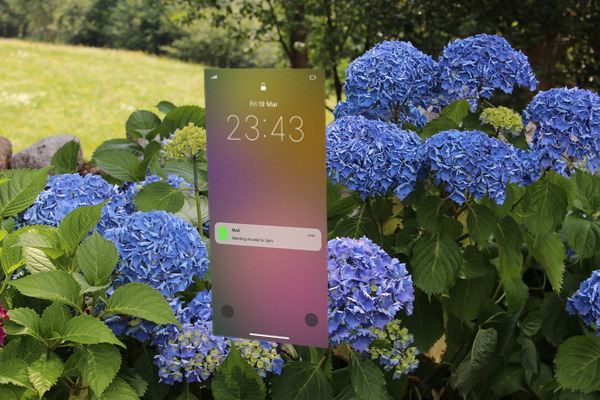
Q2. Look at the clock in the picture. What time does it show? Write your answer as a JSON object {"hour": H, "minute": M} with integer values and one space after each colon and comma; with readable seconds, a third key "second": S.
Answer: {"hour": 23, "minute": 43}
